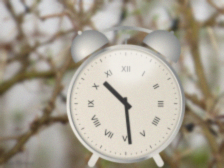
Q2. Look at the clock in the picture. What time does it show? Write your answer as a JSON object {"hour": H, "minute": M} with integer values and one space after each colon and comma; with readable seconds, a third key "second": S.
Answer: {"hour": 10, "minute": 29}
